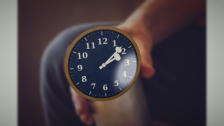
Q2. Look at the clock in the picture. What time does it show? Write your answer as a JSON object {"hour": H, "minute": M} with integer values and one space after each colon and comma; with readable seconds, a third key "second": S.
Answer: {"hour": 2, "minute": 8}
